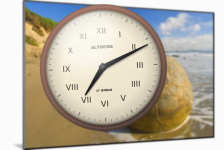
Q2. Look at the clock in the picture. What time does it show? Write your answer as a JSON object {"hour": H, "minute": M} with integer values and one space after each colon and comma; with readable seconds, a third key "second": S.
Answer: {"hour": 7, "minute": 11}
